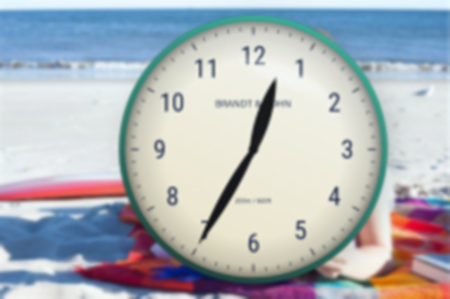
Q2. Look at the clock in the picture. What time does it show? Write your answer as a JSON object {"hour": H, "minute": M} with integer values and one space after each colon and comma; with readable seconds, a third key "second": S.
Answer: {"hour": 12, "minute": 35}
